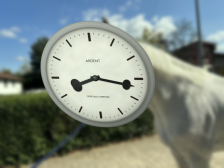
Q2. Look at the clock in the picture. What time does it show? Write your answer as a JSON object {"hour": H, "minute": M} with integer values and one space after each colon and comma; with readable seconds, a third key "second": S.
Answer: {"hour": 8, "minute": 17}
